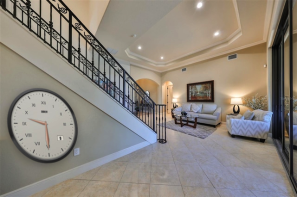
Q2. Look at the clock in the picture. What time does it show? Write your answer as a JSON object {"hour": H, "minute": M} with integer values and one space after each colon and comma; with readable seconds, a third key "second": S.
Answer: {"hour": 9, "minute": 30}
